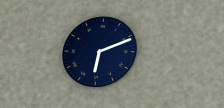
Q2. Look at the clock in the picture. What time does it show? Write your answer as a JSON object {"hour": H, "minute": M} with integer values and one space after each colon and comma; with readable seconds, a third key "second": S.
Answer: {"hour": 6, "minute": 11}
